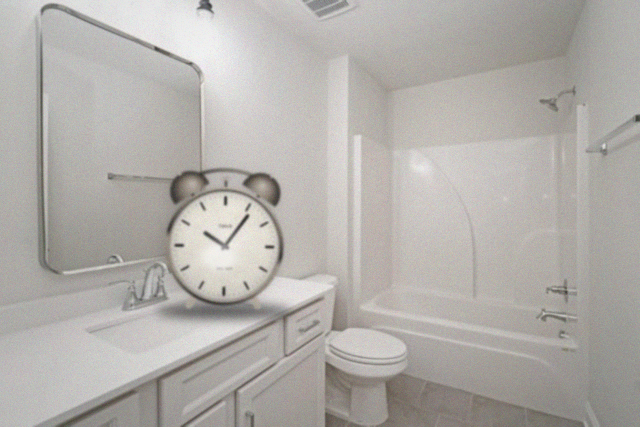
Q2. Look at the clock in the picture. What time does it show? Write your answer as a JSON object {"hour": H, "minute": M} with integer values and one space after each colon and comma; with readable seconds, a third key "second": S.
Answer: {"hour": 10, "minute": 6}
